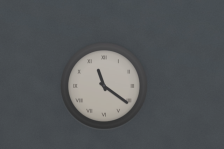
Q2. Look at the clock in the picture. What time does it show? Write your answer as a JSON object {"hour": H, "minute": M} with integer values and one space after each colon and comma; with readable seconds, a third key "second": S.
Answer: {"hour": 11, "minute": 21}
